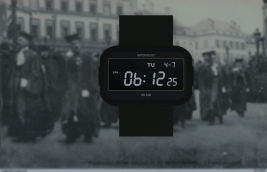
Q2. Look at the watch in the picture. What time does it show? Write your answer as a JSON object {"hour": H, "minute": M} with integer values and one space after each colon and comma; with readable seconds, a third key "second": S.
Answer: {"hour": 6, "minute": 12, "second": 25}
